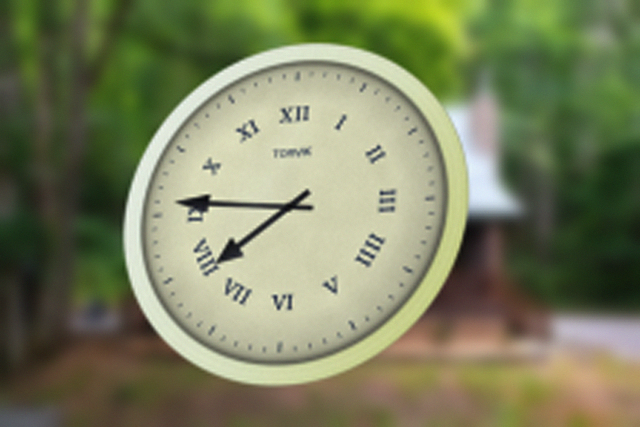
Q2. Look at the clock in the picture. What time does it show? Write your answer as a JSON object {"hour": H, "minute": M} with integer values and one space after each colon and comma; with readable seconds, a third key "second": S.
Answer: {"hour": 7, "minute": 46}
